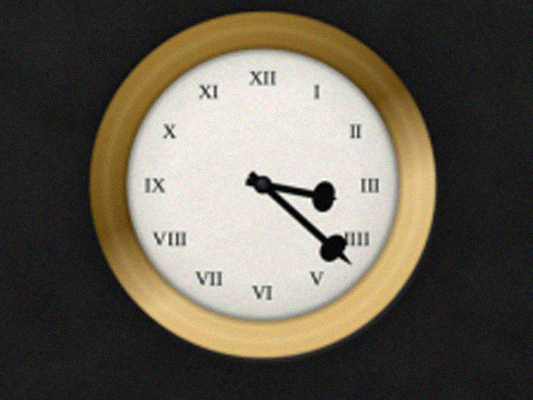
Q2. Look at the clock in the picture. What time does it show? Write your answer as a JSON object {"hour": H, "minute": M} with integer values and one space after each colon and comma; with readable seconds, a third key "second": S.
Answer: {"hour": 3, "minute": 22}
